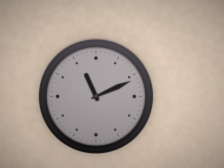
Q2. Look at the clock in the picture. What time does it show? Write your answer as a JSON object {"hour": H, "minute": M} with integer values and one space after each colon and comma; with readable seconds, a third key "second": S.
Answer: {"hour": 11, "minute": 11}
